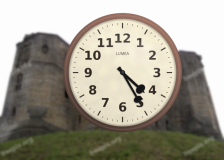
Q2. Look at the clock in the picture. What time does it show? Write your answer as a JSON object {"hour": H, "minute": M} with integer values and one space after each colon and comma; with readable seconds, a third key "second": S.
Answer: {"hour": 4, "minute": 25}
